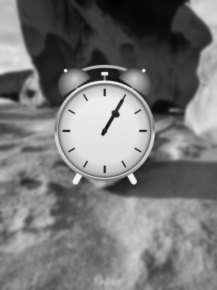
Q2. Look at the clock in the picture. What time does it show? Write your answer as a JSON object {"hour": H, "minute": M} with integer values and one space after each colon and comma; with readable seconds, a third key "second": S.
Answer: {"hour": 1, "minute": 5}
